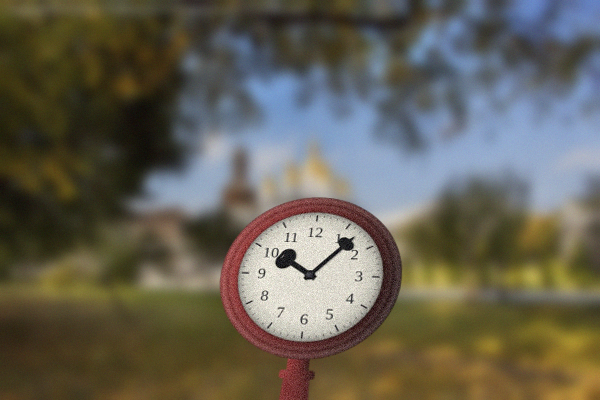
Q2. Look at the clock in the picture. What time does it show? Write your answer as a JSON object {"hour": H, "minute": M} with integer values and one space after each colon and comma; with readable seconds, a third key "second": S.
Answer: {"hour": 10, "minute": 7}
